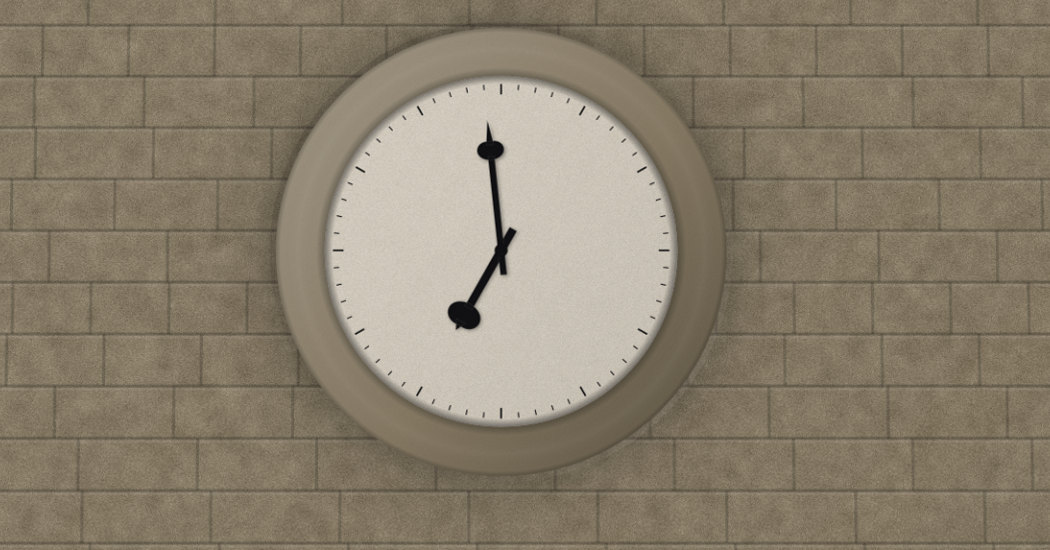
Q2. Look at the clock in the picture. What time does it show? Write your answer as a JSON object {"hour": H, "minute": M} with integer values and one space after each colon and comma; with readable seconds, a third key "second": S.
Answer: {"hour": 6, "minute": 59}
